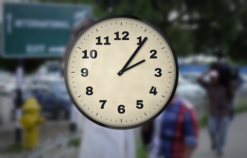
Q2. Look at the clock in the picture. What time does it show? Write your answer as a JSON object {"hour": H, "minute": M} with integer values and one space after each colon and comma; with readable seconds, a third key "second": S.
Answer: {"hour": 2, "minute": 6}
